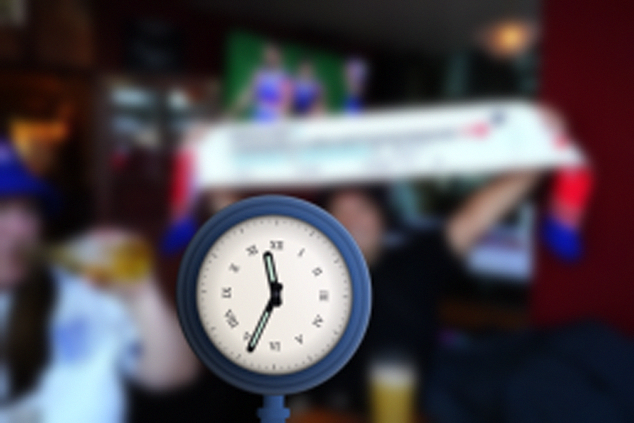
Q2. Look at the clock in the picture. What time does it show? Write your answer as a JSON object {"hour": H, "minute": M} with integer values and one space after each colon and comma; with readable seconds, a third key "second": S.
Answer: {"hour": 11, "minute": 34}
